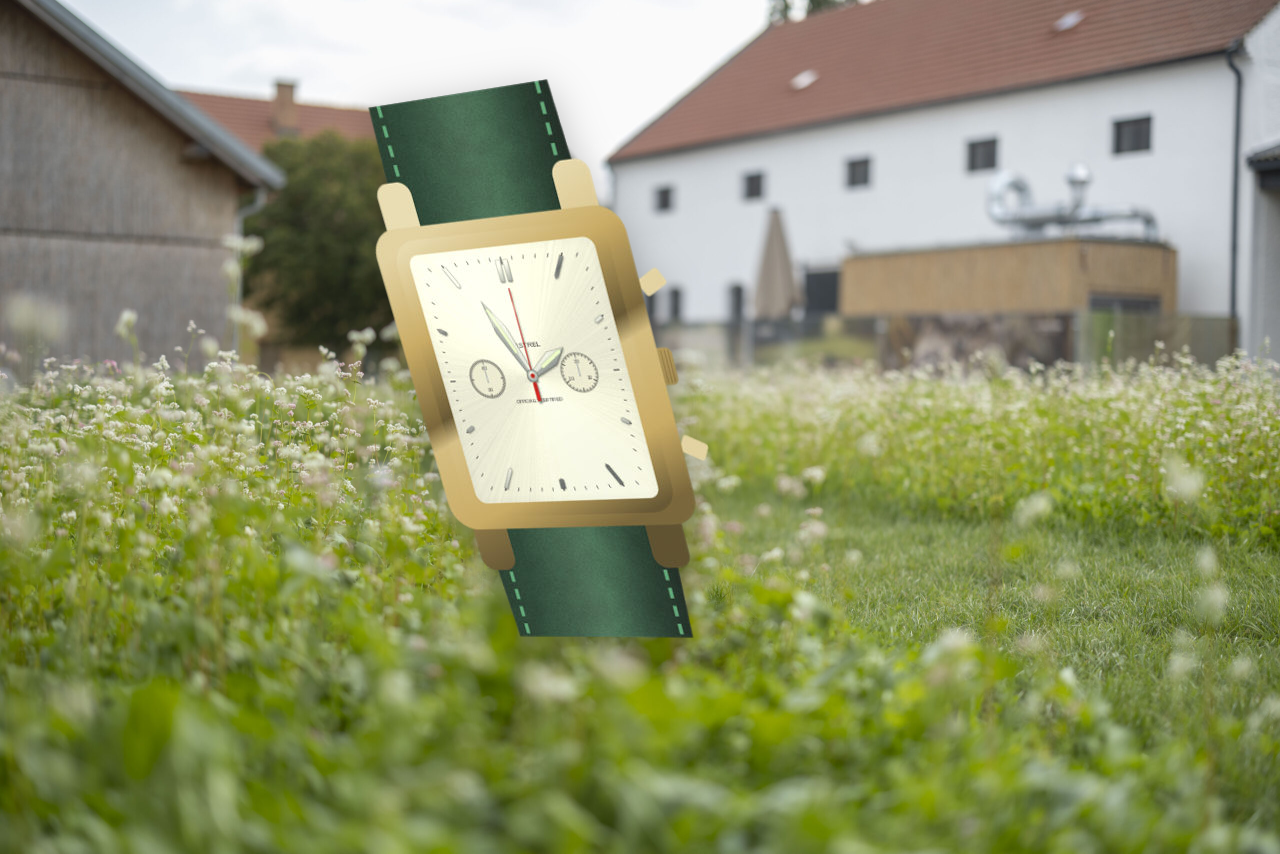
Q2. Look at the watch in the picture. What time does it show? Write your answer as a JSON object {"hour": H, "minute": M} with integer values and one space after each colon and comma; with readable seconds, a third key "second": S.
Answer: {"hour": 1, "minute": 56}
